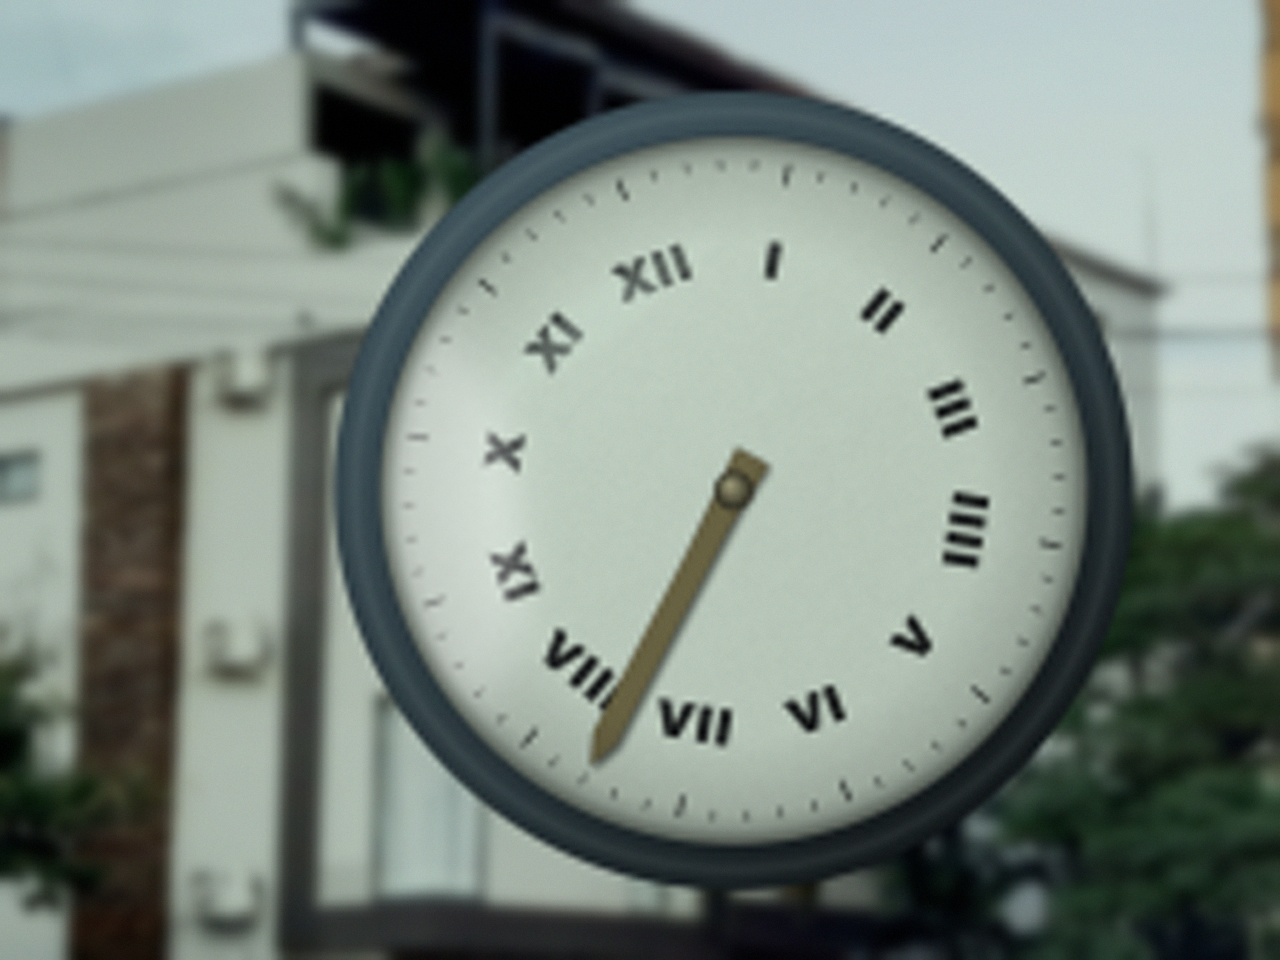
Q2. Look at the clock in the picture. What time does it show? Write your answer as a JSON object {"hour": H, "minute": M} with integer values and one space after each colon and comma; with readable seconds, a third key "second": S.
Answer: {"hour": 7, "minute": 38}
